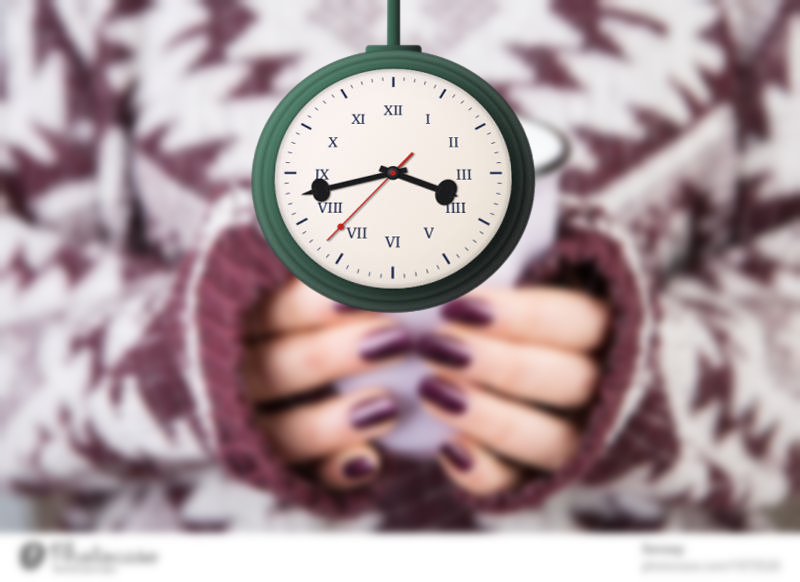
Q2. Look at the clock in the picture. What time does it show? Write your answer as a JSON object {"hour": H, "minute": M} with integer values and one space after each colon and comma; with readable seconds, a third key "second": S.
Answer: {"hour": 3, "minute": 42, "second": 37}
